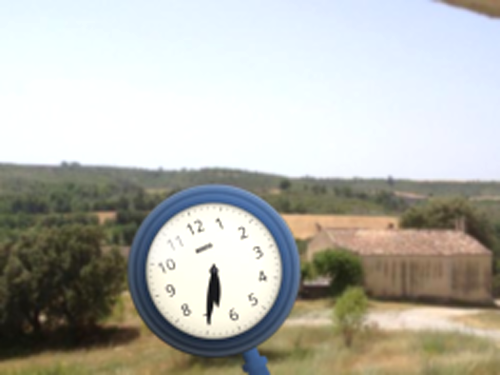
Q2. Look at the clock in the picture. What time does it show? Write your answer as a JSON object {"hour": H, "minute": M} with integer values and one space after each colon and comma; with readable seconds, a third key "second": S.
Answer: {"hour": 6, "minute": 35}
